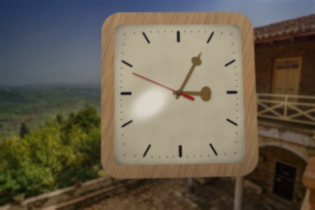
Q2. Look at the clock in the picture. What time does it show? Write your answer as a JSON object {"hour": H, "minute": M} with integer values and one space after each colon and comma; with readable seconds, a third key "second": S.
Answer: {"hour": 3, "minute": 4, "second": 49}
